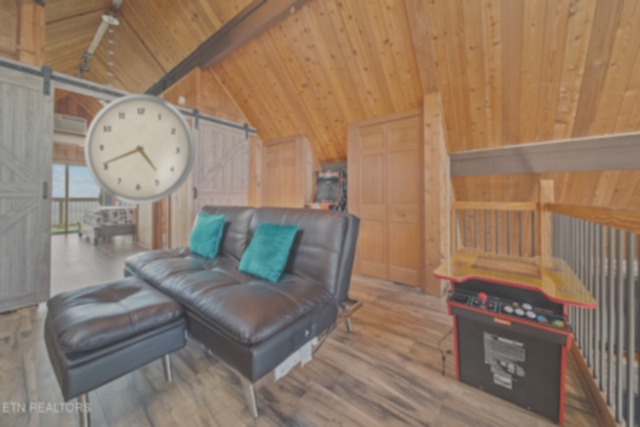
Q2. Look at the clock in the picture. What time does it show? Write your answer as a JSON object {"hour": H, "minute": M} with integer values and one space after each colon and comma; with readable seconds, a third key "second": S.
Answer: {"hour": 4, "minute": 41}
